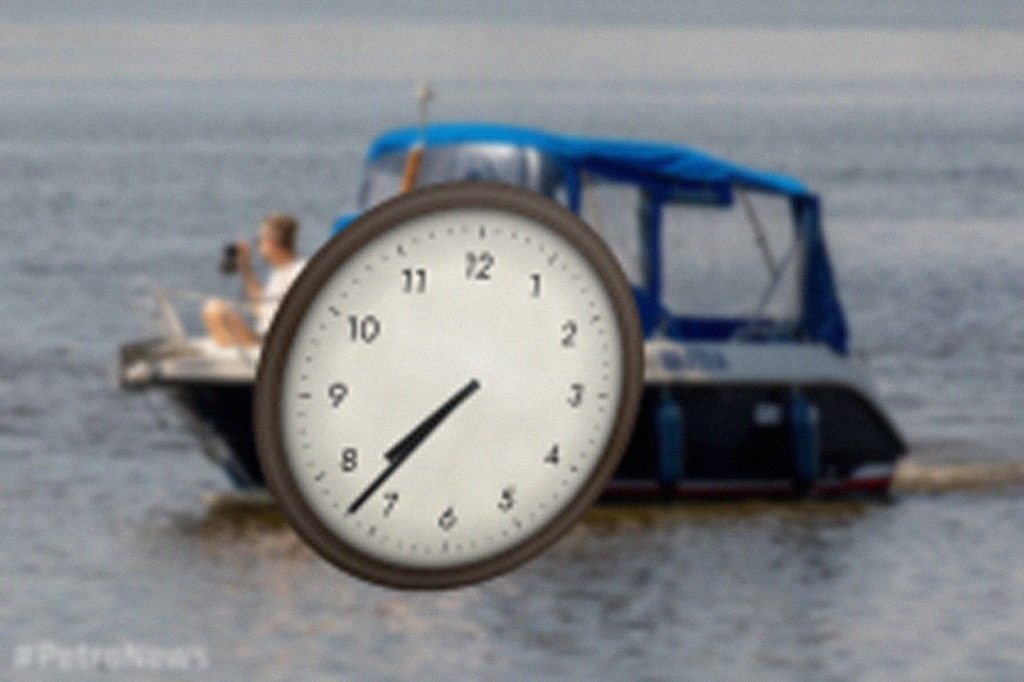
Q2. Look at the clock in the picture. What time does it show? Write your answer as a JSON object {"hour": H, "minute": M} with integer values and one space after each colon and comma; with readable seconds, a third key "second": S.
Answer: {"hour": 7, "minute": 37}
